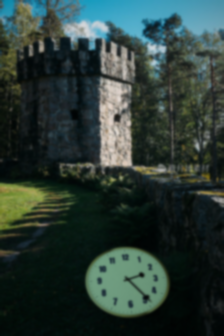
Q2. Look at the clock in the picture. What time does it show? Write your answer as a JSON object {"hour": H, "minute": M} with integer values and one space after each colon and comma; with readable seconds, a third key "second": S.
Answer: {"hour": 2, "minute": 24}
